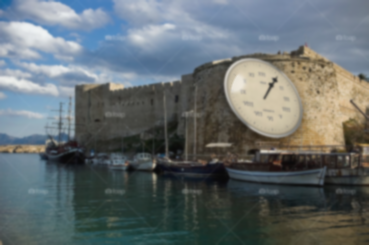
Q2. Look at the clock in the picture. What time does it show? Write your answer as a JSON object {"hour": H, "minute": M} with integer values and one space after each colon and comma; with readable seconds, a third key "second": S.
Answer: {"hour": 1, "minute": 6}
